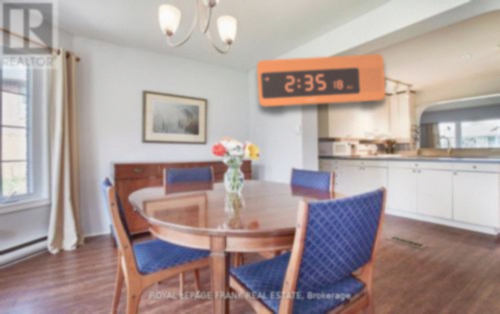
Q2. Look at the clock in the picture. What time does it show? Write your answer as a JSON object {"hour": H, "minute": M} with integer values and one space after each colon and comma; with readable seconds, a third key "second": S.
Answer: {"hour": 2, "minute": 35}
